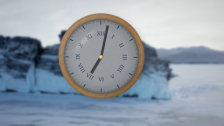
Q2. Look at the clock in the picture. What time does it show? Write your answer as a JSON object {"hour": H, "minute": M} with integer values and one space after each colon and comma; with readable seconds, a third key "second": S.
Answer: {"hour": 7, "minute": 2}
